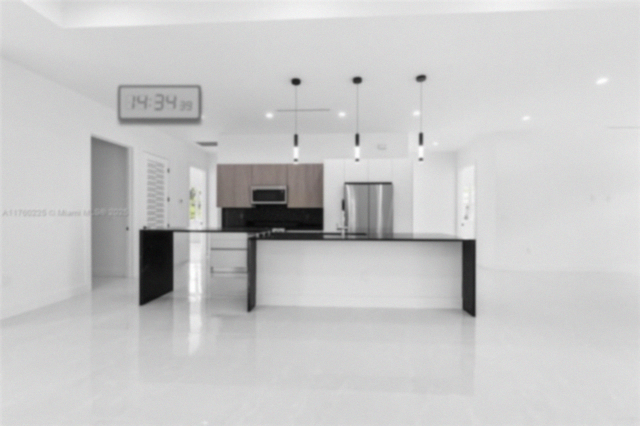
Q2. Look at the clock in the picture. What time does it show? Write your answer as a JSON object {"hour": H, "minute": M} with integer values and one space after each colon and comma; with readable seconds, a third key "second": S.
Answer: {"hour": 14, "minute": 34}
